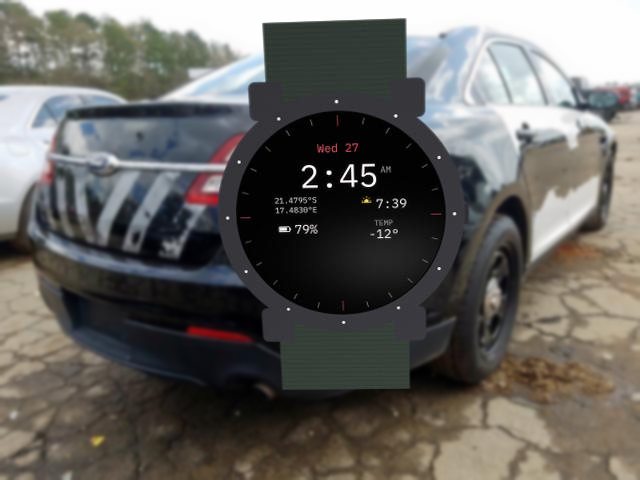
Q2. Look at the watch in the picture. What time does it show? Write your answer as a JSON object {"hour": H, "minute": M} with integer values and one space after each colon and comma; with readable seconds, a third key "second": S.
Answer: {"hour": 2, "minute": 45}
